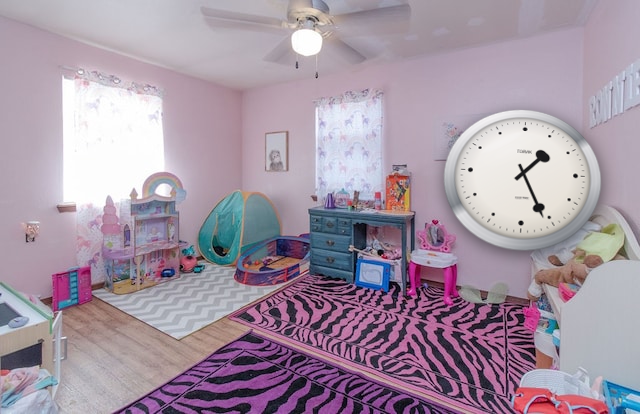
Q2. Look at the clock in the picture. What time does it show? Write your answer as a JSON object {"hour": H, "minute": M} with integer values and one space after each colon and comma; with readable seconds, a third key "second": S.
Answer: {"hour": 1, "minute": 26}
